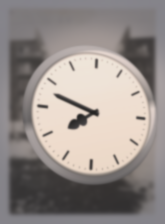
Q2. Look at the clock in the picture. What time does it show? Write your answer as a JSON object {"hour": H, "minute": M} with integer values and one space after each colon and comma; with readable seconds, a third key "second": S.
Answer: {"hour": 7, "minute": 48}
